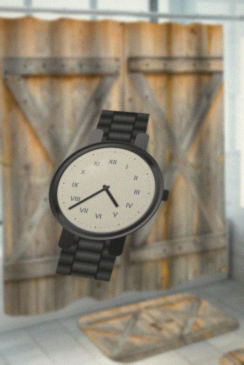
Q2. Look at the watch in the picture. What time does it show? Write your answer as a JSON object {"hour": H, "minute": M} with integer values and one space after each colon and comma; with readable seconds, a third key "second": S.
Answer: {"hour": 4, "minute": 38}
